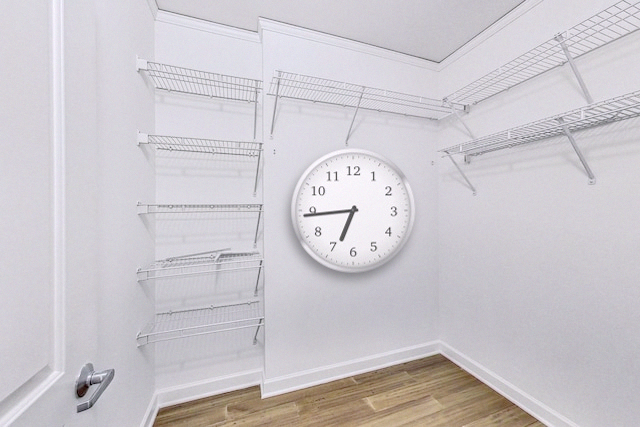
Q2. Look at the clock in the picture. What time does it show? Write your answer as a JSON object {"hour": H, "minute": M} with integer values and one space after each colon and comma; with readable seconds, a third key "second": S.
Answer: {"hour": 6, "minute": 44}
